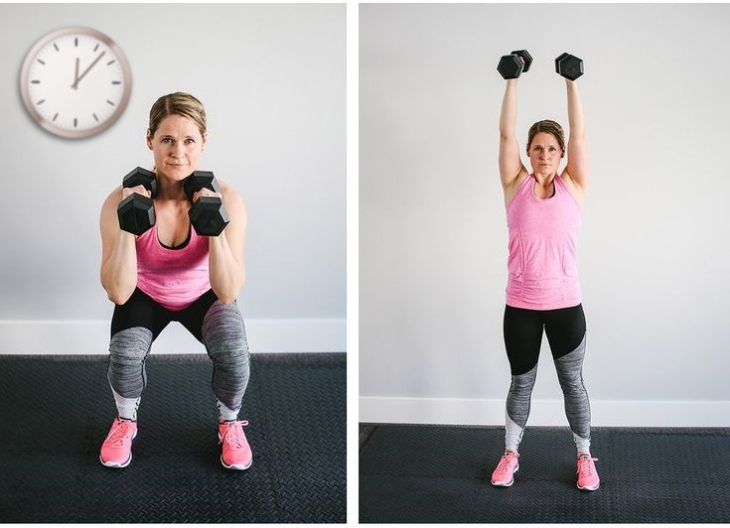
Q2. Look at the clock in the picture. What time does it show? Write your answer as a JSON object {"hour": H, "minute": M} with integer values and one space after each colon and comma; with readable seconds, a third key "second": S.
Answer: {"hour": 12, "minute": 7}
